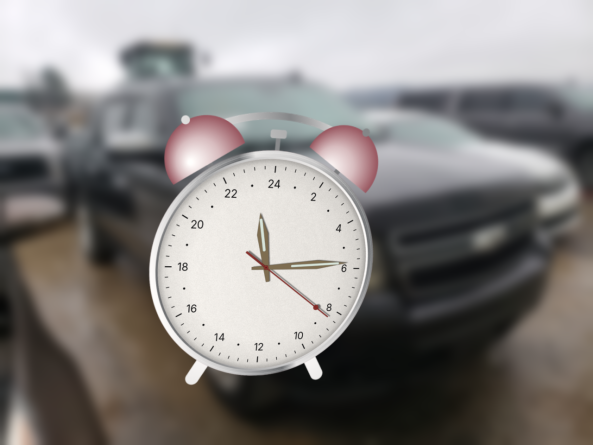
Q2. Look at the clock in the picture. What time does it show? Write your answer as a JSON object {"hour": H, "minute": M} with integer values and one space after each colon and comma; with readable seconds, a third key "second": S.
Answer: {"hour": 23, "minute": 14, "second": 21}
